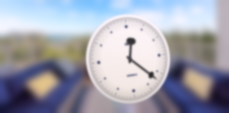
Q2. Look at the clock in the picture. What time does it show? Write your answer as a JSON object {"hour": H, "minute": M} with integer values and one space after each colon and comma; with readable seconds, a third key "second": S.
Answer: {"hour": 12, "minute": 22}
